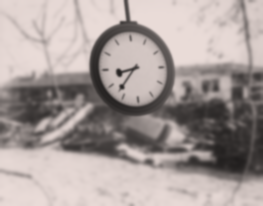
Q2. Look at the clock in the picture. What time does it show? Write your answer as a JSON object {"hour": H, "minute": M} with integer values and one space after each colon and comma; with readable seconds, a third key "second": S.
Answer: {"hour": 8, "minute": 37}
